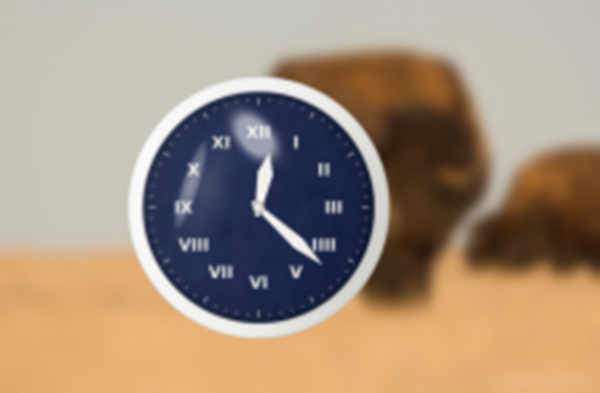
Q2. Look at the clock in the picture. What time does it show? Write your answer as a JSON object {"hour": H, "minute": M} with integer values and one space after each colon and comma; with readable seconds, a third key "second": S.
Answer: {"hour": 12, "minute": 22}
